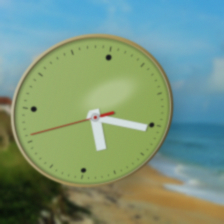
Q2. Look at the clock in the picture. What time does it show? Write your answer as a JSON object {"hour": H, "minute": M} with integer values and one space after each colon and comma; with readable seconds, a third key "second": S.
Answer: {"hour": 5, "minute": 15, "second": 41}
